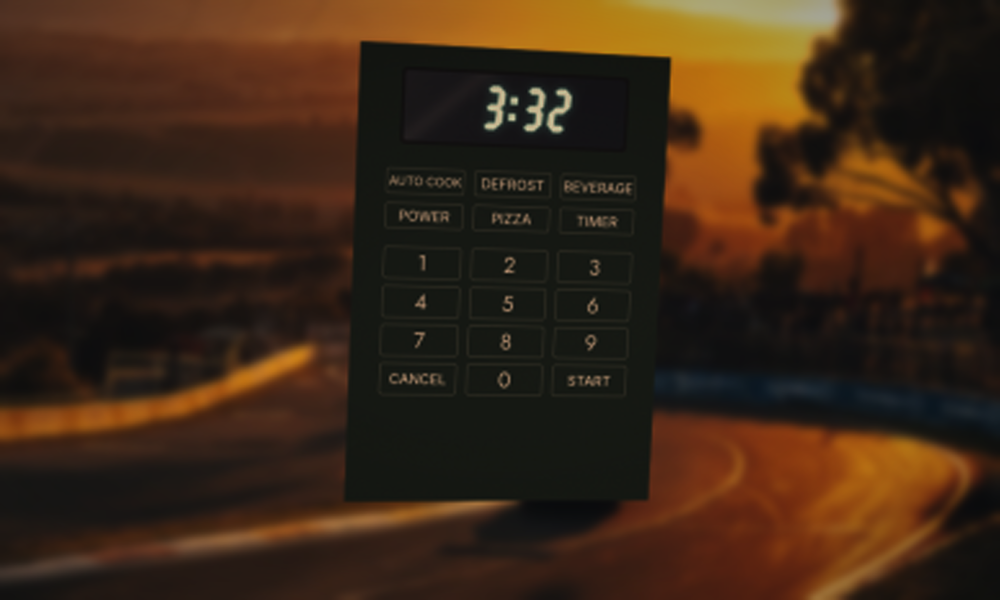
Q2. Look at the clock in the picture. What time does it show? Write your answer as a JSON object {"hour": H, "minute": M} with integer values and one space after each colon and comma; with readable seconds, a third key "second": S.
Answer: {"hour": 3, "minute": 32}
